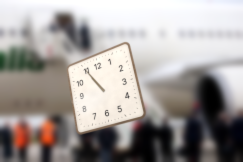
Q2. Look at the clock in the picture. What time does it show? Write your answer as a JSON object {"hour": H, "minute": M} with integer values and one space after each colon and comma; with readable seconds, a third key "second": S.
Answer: {"hour": 10, "minute": 55}
